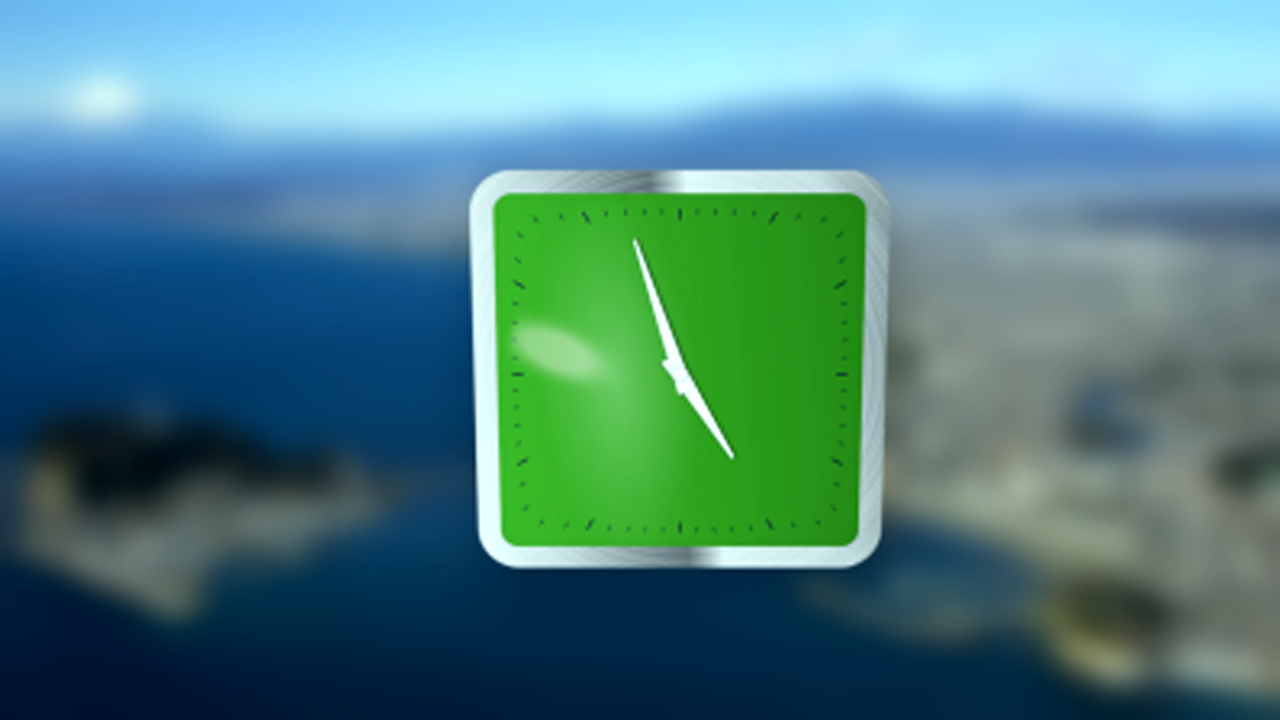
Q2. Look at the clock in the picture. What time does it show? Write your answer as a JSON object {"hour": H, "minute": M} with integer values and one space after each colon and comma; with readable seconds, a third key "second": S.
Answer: {"hour": 4, "minute": 57}
